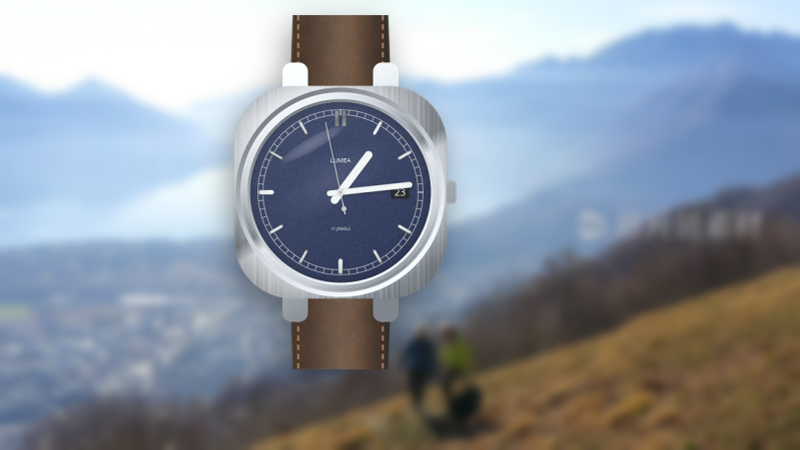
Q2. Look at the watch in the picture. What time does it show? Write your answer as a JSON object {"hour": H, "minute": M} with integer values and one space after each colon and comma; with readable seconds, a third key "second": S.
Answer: {"hour": 1, "minute": 13, "second": 58}
